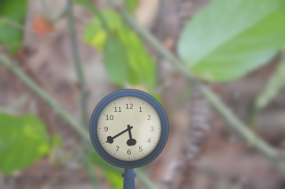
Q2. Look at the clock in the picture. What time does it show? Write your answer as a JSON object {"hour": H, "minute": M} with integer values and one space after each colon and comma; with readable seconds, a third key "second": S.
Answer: {"hour": 5, "minute": 40}
